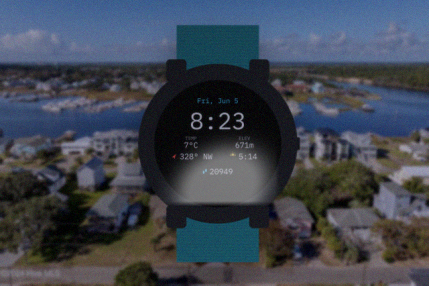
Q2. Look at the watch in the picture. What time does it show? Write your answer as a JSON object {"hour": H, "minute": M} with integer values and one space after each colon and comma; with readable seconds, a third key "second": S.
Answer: {"hour": 8, "minute": 23}
